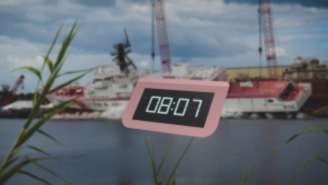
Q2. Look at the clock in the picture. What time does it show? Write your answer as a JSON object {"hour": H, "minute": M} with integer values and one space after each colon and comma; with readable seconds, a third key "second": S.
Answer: {"hour": 8, "minute": 7}
